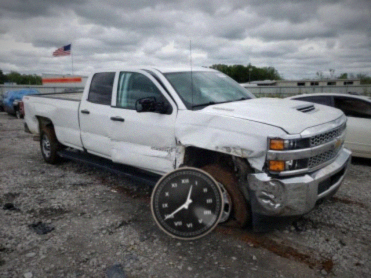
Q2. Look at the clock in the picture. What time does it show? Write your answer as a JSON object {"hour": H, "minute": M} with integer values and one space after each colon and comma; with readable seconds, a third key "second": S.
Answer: {"hour": 12, "minute": 40}
